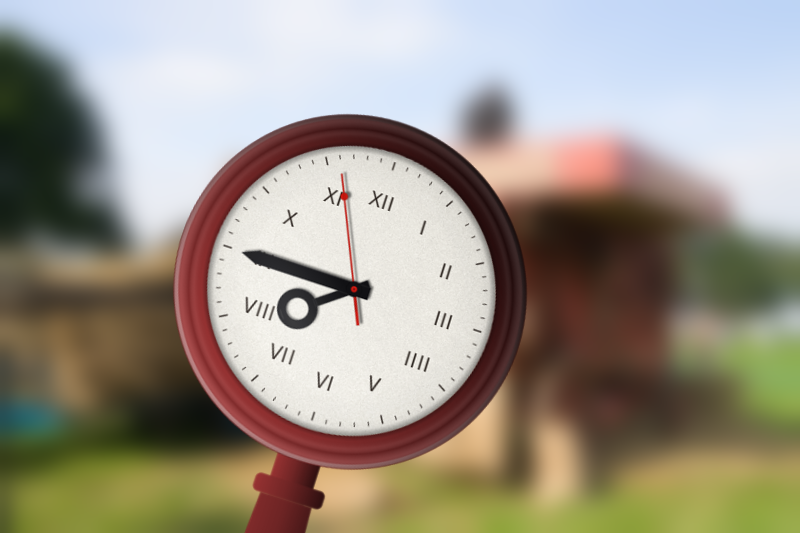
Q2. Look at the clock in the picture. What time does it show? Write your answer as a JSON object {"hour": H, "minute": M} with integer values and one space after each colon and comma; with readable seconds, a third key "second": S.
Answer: {"hour": 7, "minute": 44, "second": 56}
